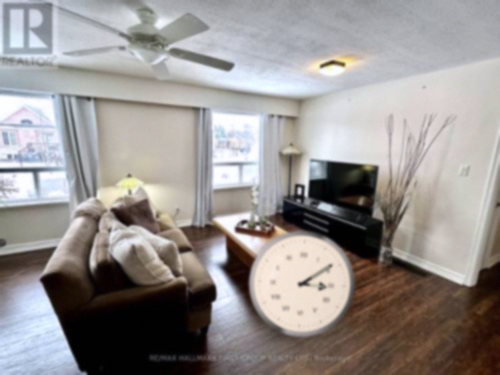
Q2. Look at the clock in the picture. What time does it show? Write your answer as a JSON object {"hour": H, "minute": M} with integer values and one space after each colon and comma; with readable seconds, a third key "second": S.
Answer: {"hour": 3, "minute": 9}
